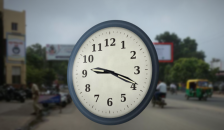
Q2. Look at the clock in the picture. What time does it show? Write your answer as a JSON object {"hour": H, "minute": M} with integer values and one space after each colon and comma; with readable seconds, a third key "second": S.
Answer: {"hour": 9, "minute": 19}
